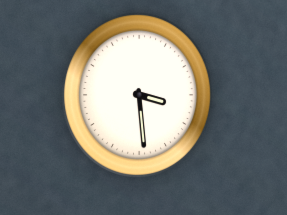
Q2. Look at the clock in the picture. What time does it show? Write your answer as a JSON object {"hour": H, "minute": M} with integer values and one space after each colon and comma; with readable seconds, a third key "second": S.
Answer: {"hour": 3, "minute": 29}
